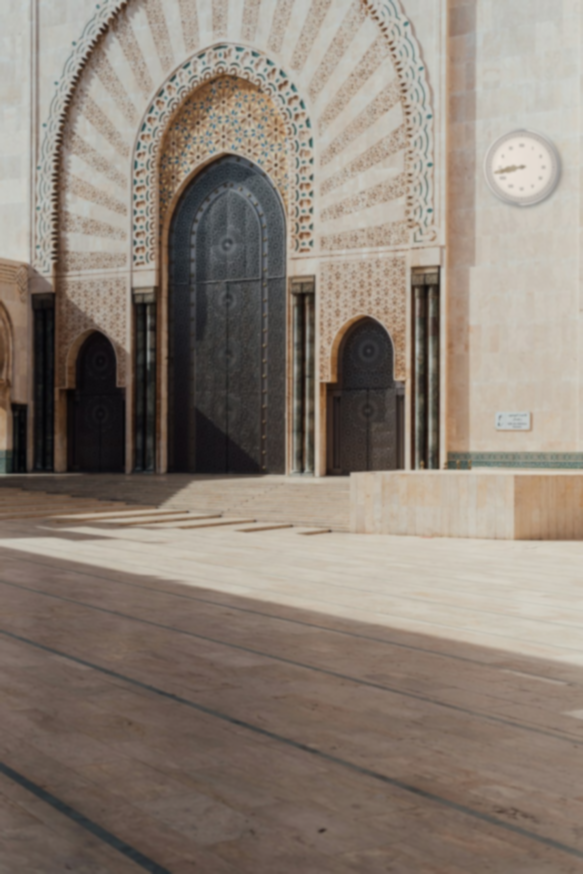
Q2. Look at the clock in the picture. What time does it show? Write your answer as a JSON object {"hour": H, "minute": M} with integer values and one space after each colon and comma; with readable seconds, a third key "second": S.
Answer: {"hour": 8, "minute": 43}
